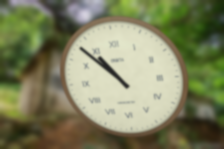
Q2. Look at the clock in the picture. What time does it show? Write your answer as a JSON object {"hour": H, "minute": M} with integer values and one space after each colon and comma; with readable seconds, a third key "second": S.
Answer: {"hour": 10, "minute": 53}
